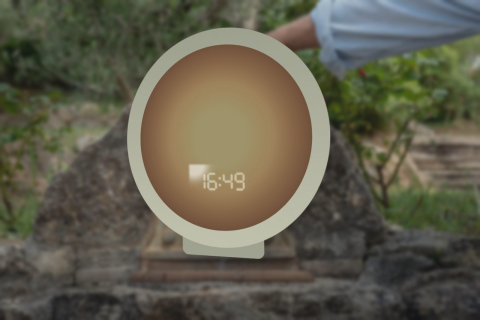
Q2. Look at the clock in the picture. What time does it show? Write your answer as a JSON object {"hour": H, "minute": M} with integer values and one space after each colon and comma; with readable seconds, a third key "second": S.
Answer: {"hour": 16, "minute": 49}
